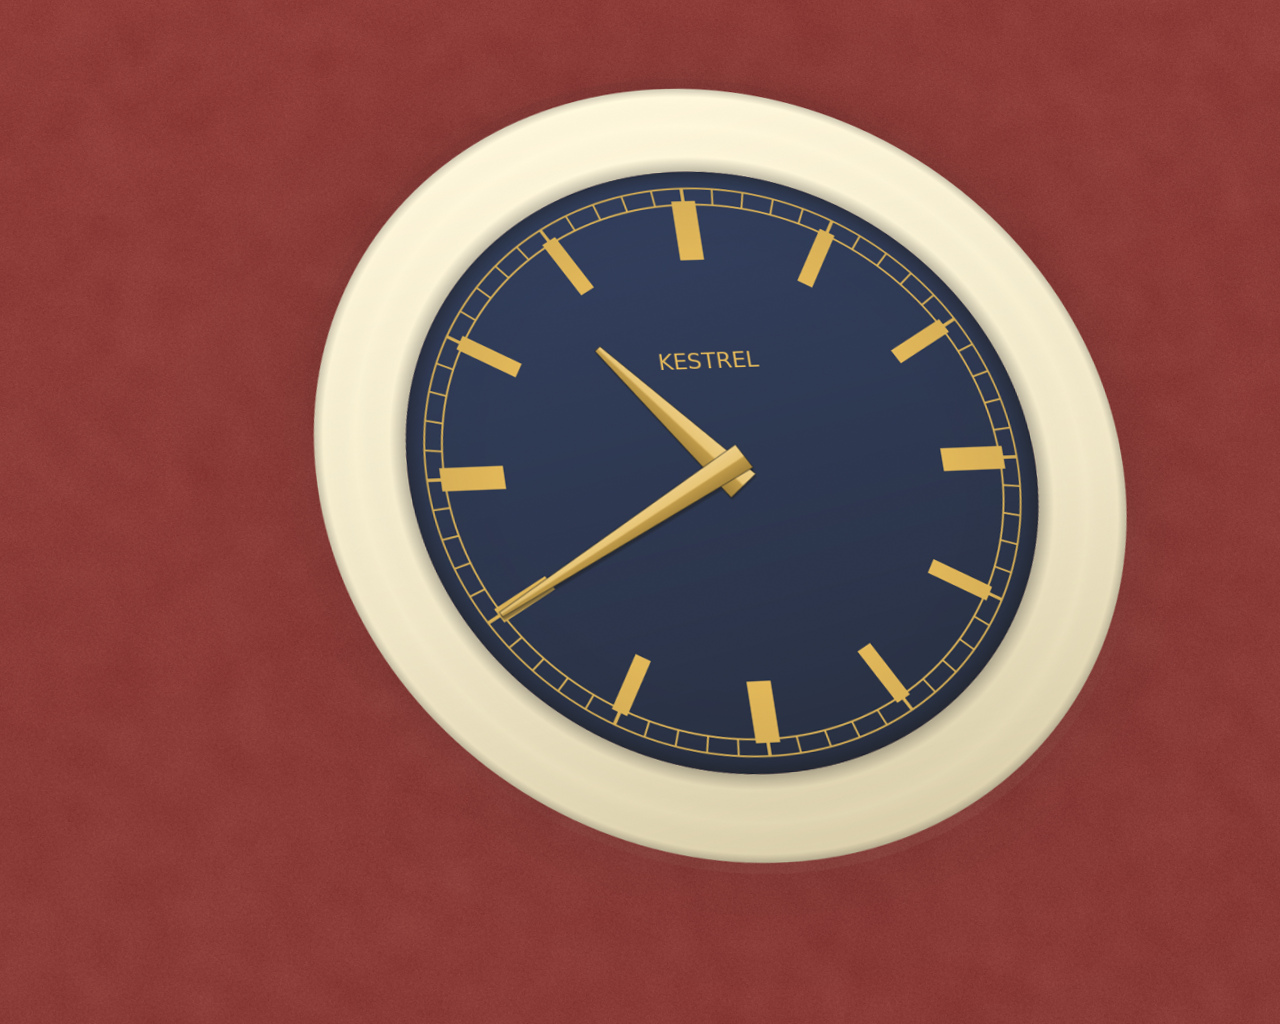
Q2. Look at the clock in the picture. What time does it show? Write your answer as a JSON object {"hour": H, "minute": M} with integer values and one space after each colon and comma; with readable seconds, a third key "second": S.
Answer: {"hour": 10, "minute": 40}
